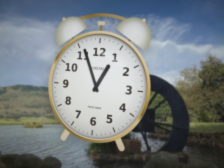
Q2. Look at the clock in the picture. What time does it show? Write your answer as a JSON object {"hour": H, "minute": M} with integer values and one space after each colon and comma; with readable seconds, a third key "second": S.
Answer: {"hour": 12, "minute": 56}
